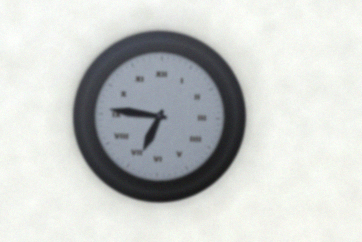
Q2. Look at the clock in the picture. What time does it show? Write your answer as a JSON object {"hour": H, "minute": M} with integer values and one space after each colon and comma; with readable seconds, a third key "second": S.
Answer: {"hour": 6, "minute": 46}
